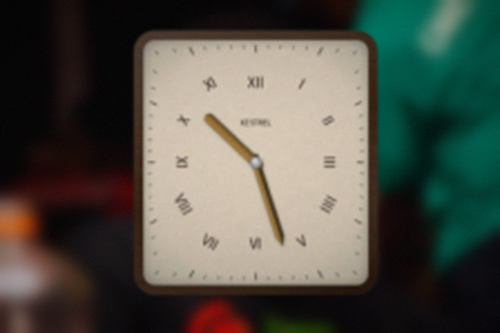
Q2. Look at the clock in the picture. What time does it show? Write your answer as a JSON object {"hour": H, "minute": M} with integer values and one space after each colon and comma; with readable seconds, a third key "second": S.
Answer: {"hour": 10, "minute": 27}
